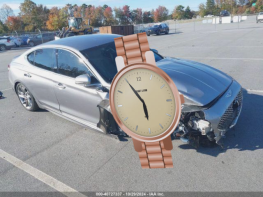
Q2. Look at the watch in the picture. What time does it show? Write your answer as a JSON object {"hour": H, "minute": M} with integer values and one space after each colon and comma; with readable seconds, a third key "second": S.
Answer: {"hour": 5, "minute": 55}
